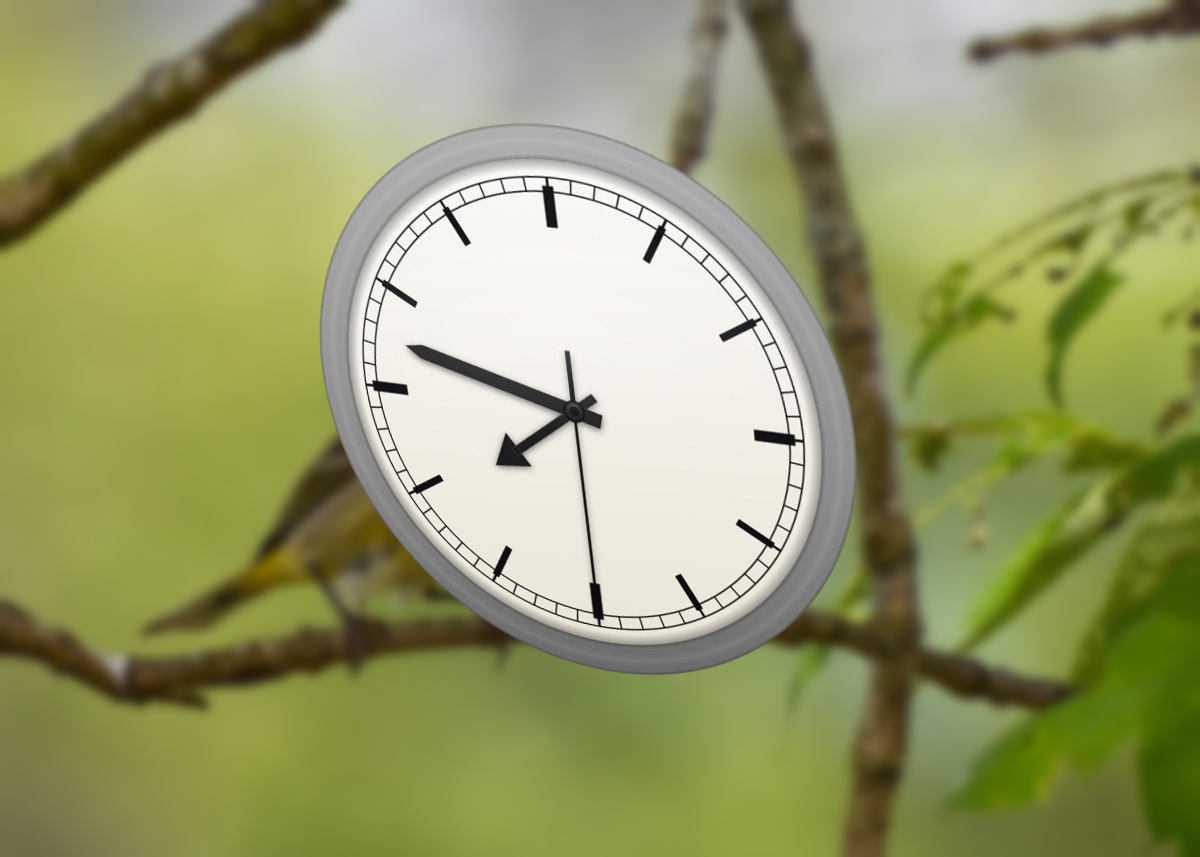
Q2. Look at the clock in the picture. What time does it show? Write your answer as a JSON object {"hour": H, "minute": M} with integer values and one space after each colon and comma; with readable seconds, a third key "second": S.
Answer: {"hour": 7, "minute": 47, "second": 30}
